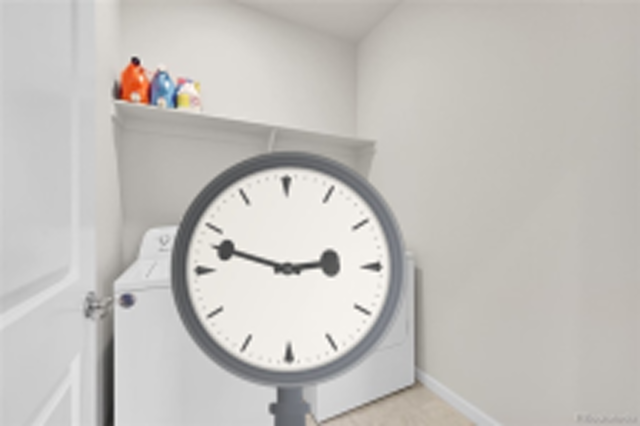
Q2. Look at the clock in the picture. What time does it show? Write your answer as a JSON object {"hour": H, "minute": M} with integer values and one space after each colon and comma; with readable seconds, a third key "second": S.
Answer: {"hour": 2, "minute": 48}
